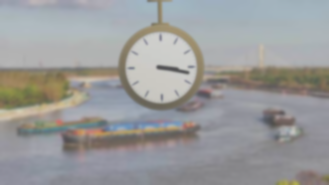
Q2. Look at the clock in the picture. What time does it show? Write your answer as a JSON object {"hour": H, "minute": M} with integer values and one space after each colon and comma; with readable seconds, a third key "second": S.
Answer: {"hour": 3, "minute": 17}
